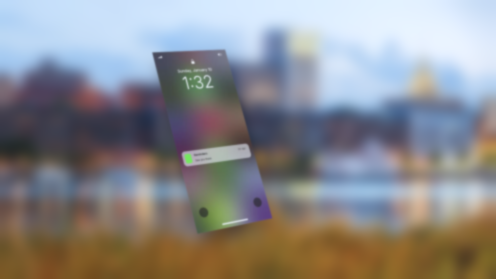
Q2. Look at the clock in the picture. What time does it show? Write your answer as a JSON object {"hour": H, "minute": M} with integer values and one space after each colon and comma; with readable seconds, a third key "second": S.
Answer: {"hour": 1, "minute": 32}
